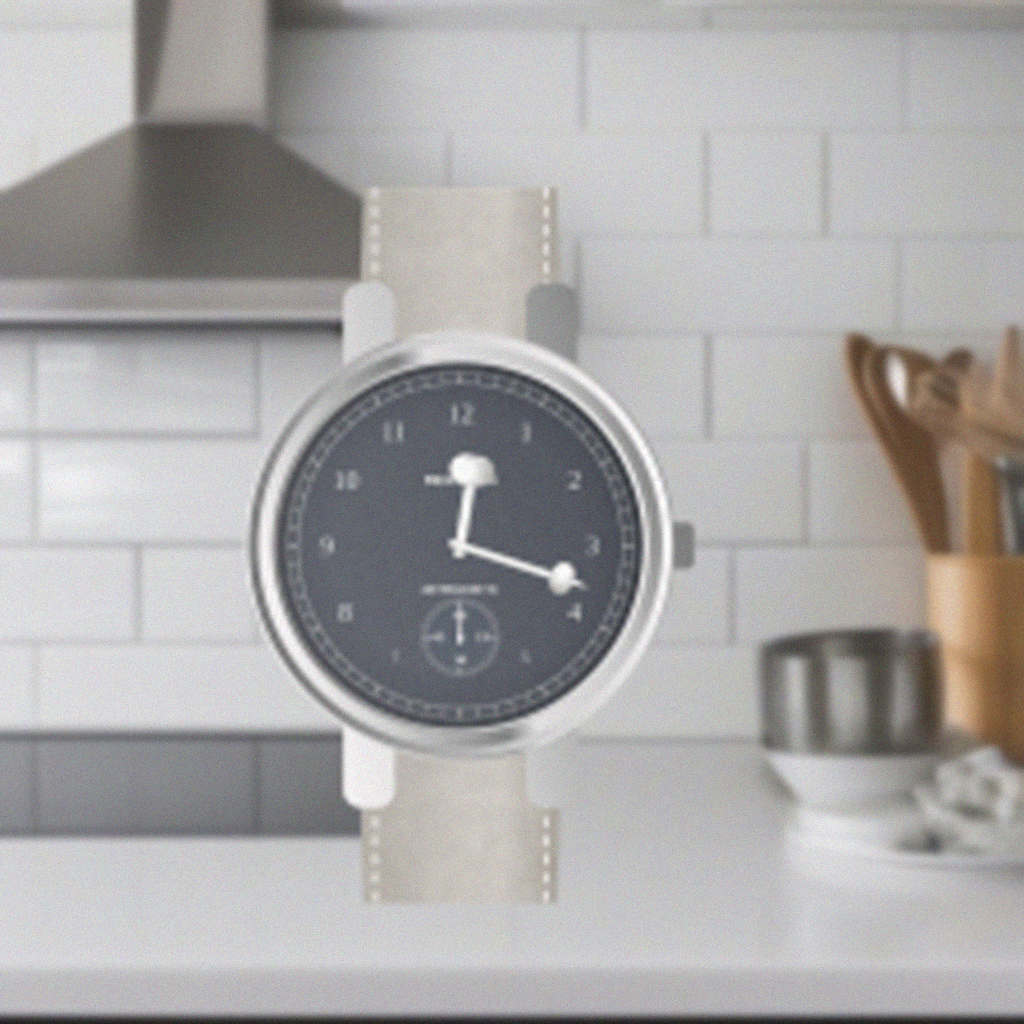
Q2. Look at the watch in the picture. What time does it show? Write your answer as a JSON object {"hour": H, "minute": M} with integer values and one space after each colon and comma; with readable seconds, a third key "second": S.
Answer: {"hour": 12, "minute": 18}
